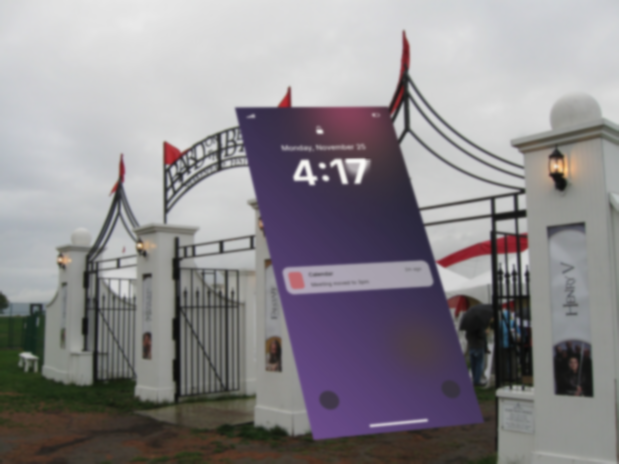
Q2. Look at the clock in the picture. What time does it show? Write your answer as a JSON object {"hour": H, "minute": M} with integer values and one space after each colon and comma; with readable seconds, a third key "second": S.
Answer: {"hour": 4, "minute": 17}
